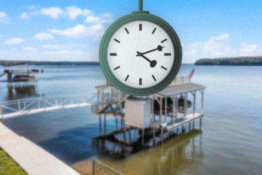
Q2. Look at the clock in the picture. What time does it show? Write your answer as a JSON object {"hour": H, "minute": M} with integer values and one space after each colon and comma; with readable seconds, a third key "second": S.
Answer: {"hour": 4, "minute": 12}
